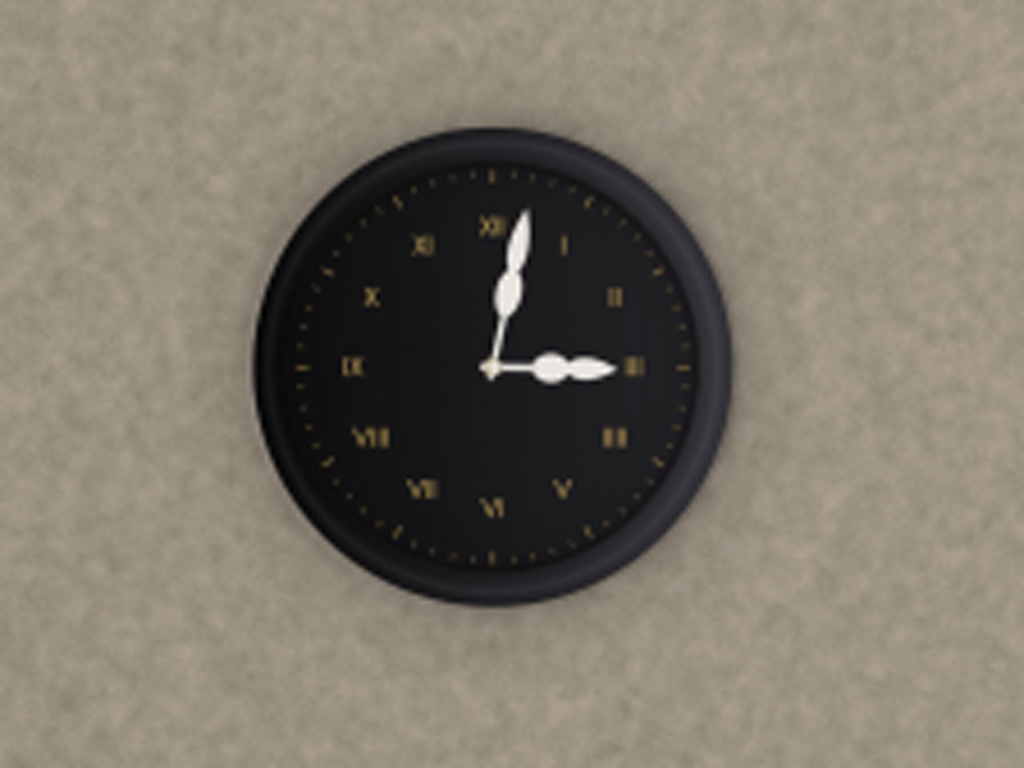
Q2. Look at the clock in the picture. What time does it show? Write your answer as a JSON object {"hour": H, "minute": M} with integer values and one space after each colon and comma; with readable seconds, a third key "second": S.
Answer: {"hour": 3, "minute": 2}
